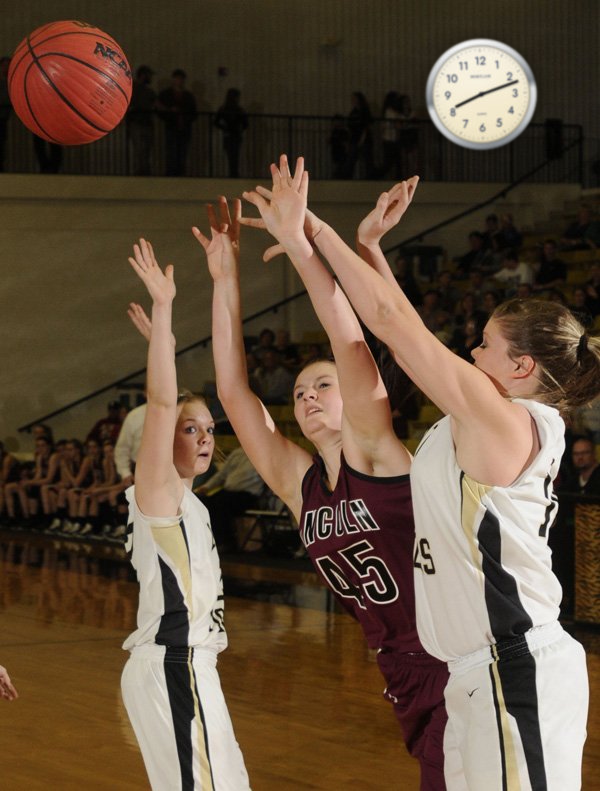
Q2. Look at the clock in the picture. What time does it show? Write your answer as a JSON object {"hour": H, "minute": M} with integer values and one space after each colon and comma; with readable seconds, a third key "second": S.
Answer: {"hour": 8, "minute": 12}
